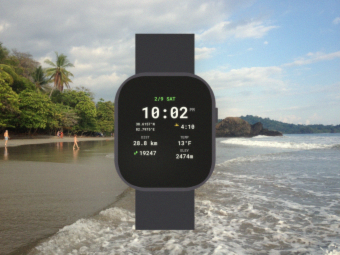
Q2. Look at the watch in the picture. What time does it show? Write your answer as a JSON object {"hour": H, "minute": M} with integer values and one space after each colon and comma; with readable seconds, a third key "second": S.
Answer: {"hour": 10, "minute": 2}
